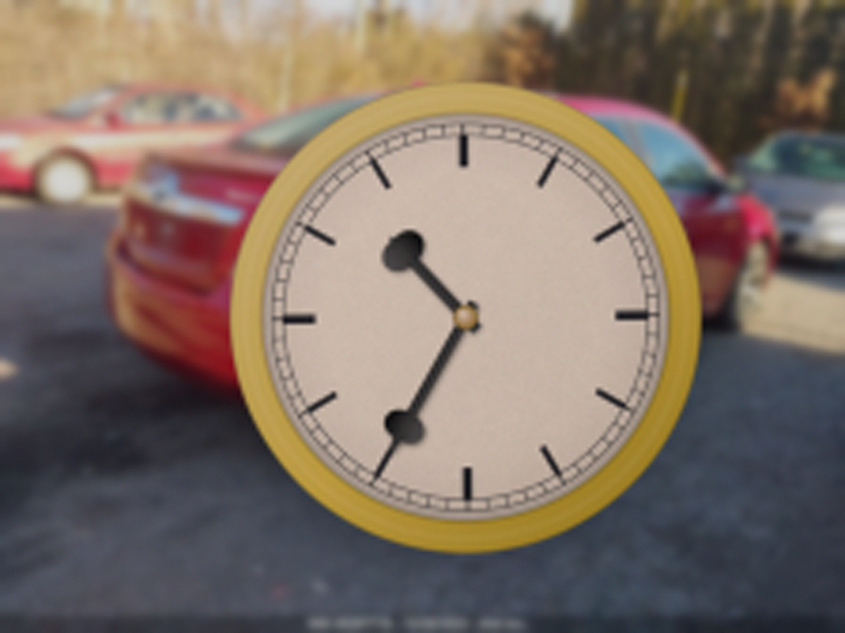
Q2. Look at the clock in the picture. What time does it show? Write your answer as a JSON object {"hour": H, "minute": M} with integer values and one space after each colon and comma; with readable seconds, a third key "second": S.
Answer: {"hour": 10, "minute": 35}
